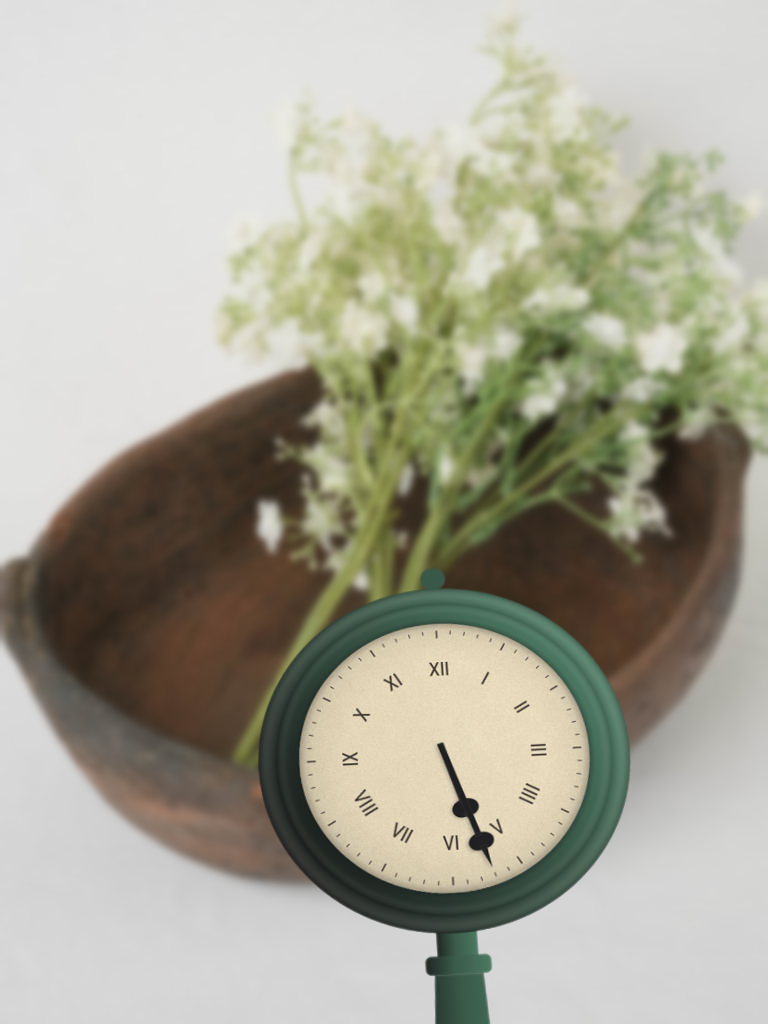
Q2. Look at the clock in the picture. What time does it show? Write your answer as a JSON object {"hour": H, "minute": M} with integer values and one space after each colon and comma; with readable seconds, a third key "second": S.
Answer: {"hour": 5, "minute": 27}
